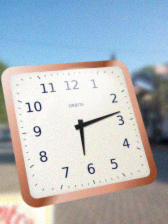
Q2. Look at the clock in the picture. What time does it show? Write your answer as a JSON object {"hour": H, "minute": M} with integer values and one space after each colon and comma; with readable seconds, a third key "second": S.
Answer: {"hour": 6, "minute": 13}
